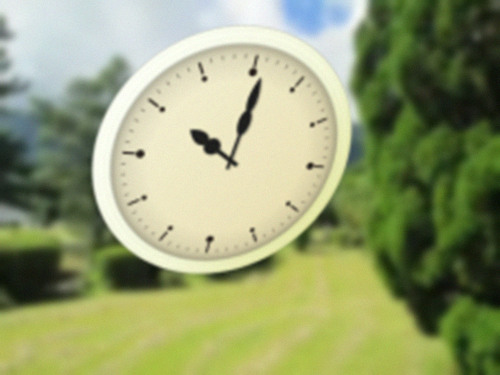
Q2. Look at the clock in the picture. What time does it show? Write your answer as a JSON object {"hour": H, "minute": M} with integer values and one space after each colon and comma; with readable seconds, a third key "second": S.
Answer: {"hour": 10, "minute": 1}
